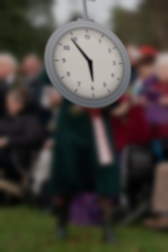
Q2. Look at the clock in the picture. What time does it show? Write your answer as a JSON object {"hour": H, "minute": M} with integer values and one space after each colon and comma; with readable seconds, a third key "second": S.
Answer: {"hour": 5, "minute": 54}
